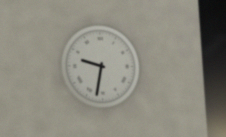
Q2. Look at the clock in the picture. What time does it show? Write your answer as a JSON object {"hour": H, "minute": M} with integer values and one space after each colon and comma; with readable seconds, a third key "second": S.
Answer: {"hour": 9, "minute": 32}
